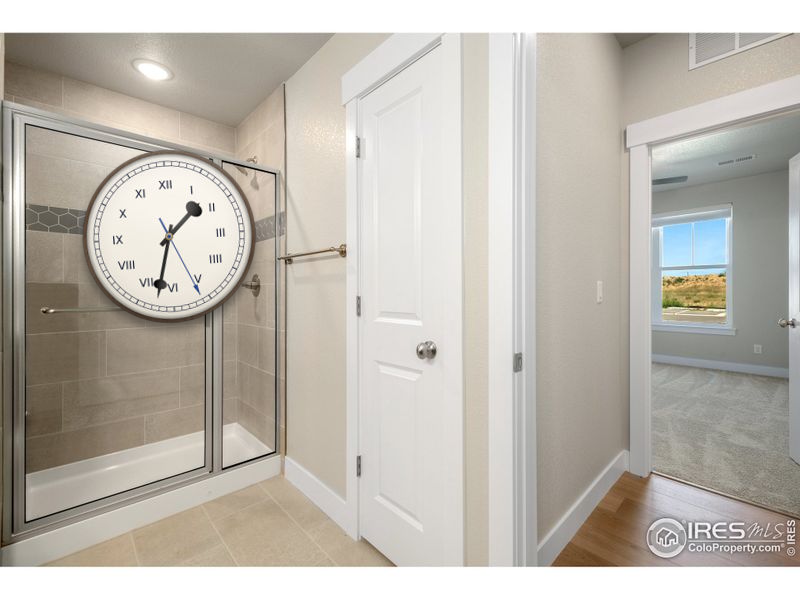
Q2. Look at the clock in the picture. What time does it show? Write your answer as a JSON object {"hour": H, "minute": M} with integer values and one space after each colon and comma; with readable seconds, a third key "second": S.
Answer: {"hour": 1, "minute": 32, "second": 26}
